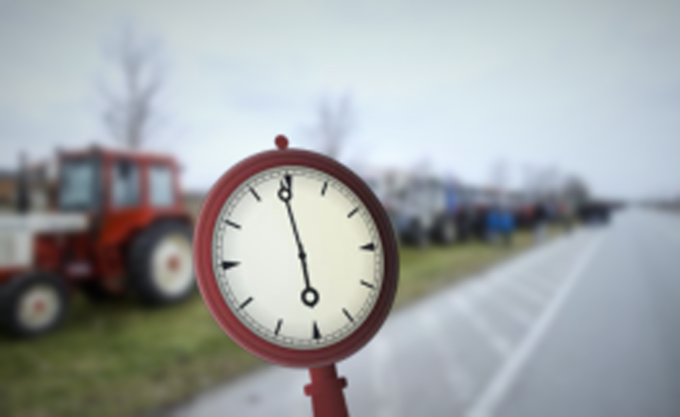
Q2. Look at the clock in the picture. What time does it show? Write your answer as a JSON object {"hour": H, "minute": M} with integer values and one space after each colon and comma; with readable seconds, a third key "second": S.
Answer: {"hour": 5, "minute": 59}
